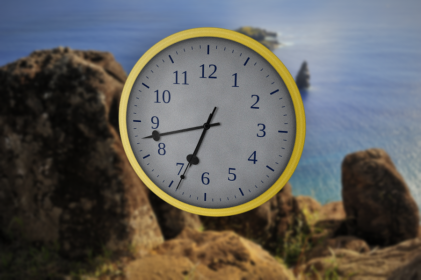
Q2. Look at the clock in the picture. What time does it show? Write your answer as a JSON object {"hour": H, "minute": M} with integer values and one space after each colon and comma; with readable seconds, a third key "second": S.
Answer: {"hour": 6, "minute": 42, "second": 34}
